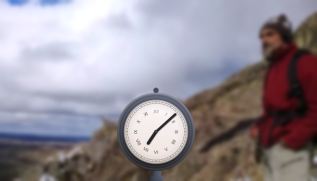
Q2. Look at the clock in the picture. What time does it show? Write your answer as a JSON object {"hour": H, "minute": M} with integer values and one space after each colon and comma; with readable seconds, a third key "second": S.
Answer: {"hour": 7, "minute": 8}
